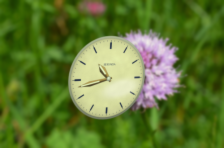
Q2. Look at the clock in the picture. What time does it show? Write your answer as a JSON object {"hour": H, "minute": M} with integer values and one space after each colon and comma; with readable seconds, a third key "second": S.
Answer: {"hour": 10, "minute": 43}
